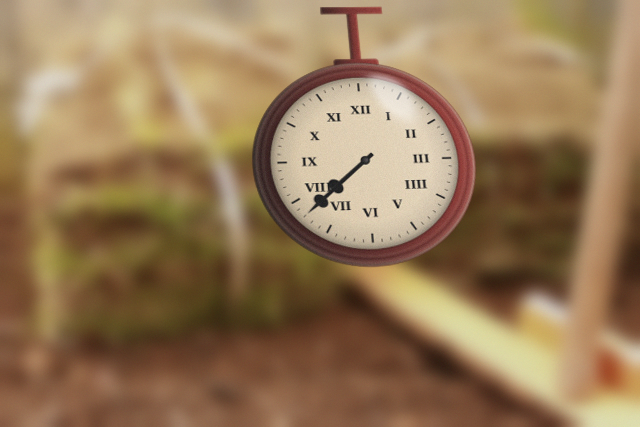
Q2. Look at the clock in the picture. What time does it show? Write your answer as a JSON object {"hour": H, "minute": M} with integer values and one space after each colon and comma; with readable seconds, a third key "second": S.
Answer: {"hour": 7, "minute": 38}
